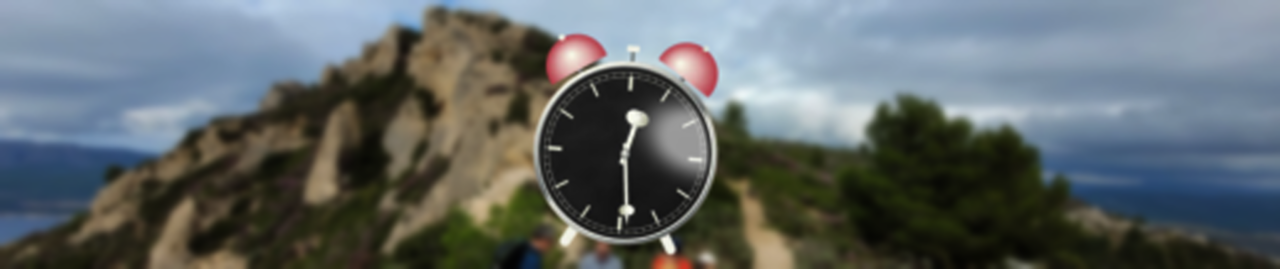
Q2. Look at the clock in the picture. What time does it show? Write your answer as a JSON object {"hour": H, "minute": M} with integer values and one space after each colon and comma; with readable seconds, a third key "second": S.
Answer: {"hour": 12, "minute": 29}
